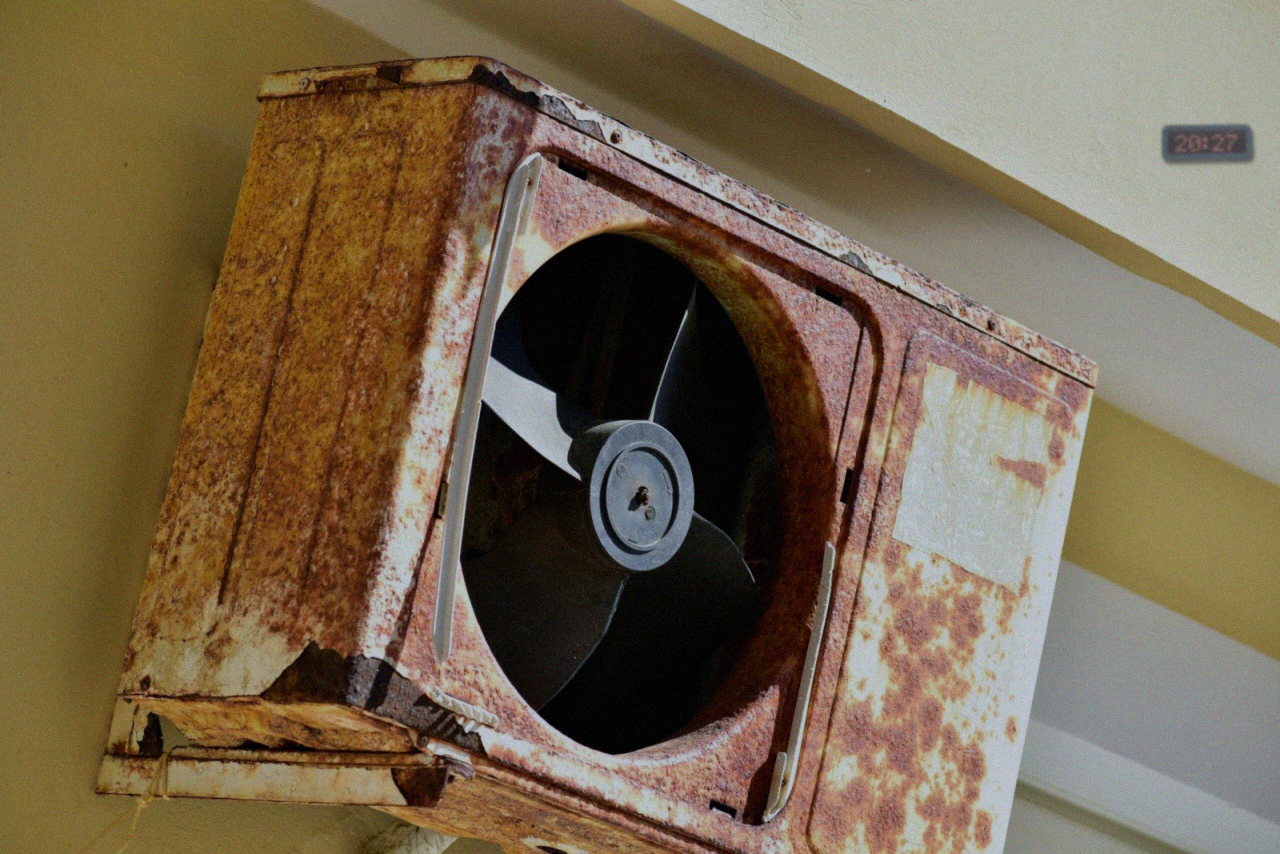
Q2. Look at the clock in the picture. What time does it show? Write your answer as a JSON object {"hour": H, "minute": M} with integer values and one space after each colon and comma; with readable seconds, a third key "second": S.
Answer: {"hour": 20, "minute": 27}
